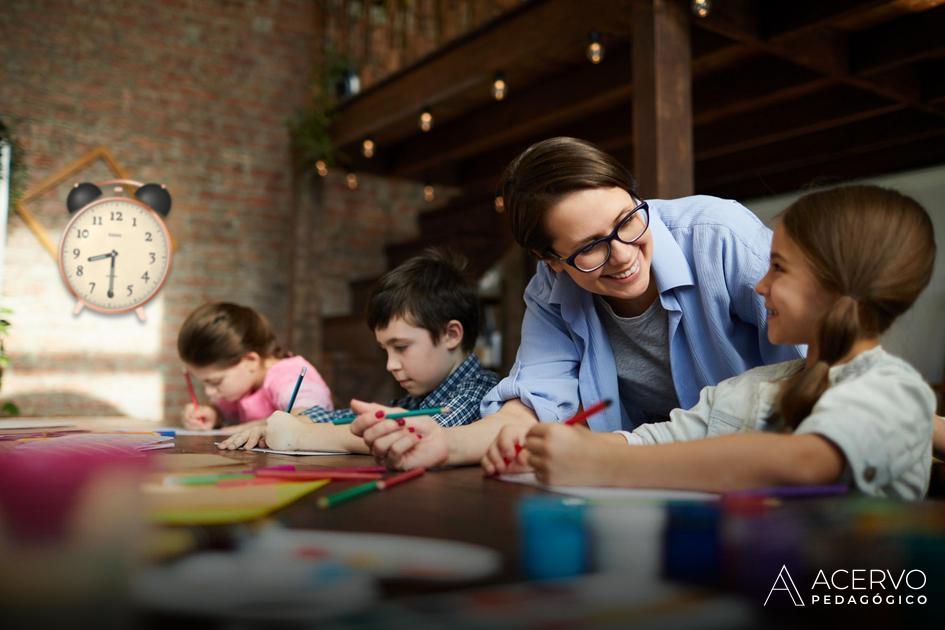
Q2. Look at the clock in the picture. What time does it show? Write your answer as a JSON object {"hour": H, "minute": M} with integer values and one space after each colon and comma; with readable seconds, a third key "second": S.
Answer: {"hour": 8, "minute": 30}
